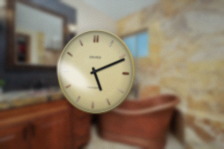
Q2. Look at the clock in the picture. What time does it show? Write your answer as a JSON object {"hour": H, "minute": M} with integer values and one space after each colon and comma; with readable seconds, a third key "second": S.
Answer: {"hour": 5, "minute": 11}
